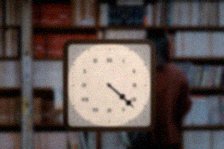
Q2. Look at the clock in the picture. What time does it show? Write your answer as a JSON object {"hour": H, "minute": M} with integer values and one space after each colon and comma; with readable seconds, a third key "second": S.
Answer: {"hour": 4, "minute": 22}
